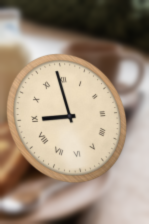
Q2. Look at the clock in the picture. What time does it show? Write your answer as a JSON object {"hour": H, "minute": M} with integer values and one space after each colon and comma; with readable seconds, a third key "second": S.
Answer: {"hour": 8, "minute": 59}
